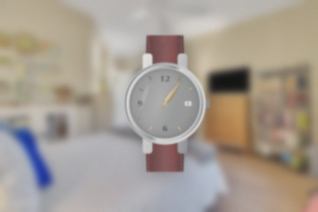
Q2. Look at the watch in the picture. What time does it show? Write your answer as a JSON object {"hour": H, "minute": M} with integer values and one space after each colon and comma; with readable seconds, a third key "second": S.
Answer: {"hour": 1, "minute": 6}
